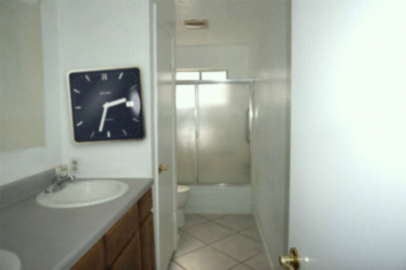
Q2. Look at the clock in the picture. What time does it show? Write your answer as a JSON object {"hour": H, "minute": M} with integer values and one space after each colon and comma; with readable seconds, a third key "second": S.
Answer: {"hour": 2, "minute": 33}
